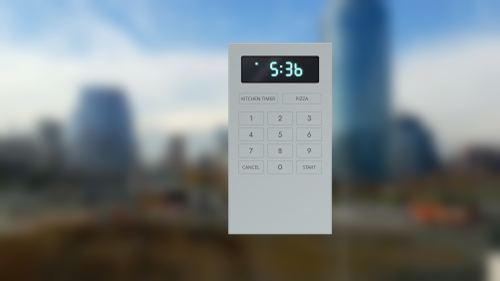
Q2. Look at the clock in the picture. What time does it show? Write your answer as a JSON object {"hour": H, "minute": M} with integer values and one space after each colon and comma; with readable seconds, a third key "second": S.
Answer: {"hour": 5, "minute": 36}
